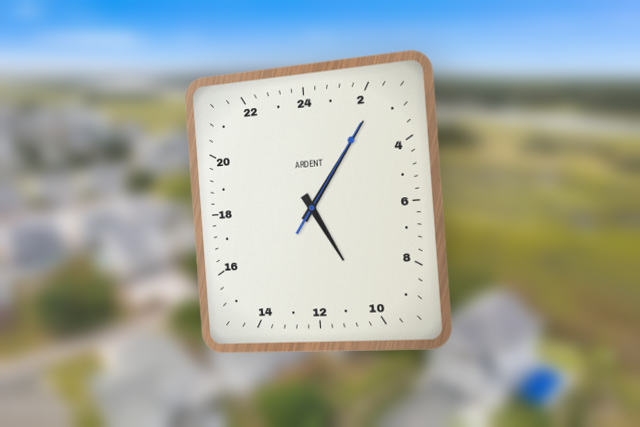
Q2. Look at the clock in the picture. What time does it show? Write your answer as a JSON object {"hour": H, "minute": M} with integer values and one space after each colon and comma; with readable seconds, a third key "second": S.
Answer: {"hour": 10, "minute": 6, "second": 6}
